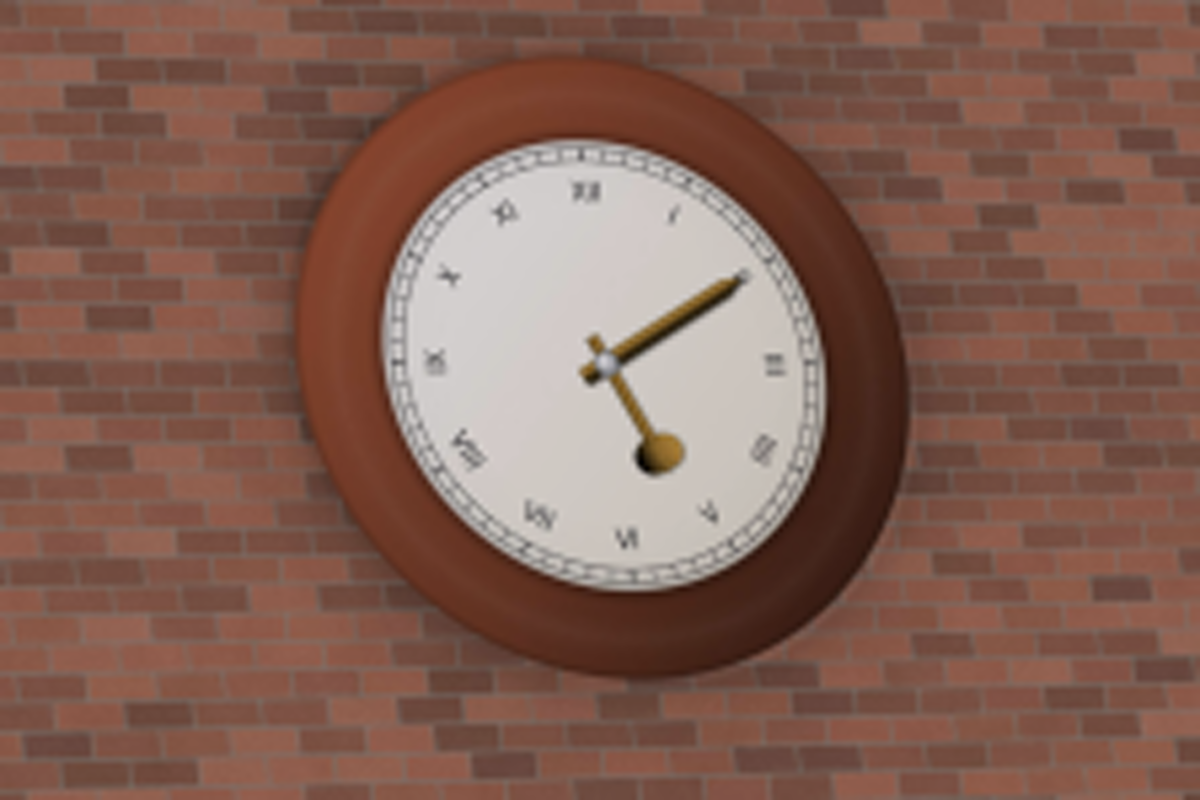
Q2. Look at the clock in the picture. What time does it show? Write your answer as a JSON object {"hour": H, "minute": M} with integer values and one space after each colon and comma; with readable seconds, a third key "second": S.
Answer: {"hour": 5, "minute": 10}
